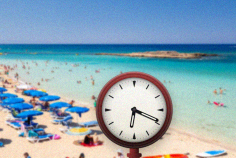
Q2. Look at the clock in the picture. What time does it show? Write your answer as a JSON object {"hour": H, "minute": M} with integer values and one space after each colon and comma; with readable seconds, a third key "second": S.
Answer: {"hour": 6, "minute": 19}
